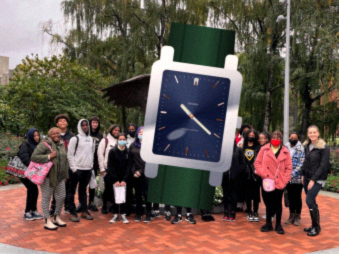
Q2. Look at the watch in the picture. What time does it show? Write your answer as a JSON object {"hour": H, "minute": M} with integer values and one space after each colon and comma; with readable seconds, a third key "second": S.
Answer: {"hour": 10, "minute": 21}
